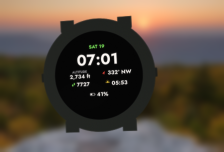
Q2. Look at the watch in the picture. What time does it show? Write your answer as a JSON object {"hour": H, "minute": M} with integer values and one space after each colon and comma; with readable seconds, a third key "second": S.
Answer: {"hour": 7, "minute": 1}
